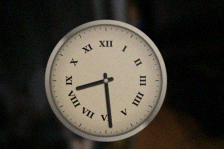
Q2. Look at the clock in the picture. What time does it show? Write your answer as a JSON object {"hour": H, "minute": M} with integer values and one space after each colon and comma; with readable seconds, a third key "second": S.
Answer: {"hour": 8, "minute": 29}
